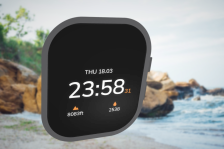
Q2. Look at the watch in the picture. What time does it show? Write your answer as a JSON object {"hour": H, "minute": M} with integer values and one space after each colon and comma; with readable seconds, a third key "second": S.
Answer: {"hour": 23, "minute": 58}
